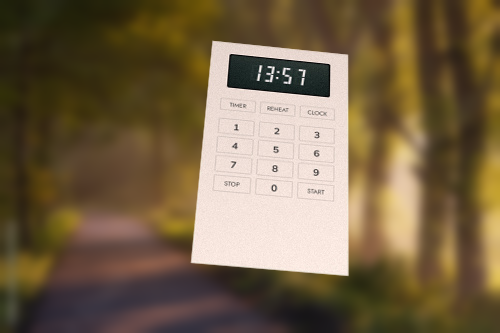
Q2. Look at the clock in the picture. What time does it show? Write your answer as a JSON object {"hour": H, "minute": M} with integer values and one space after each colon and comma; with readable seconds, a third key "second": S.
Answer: {"hour": 13, "minute": 57}
